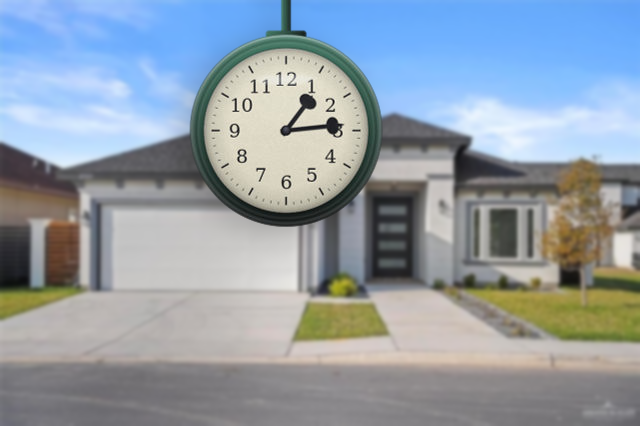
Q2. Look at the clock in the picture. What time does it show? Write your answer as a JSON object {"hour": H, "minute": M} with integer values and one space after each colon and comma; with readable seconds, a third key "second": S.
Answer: {"hour": 1, "minute": 14}
